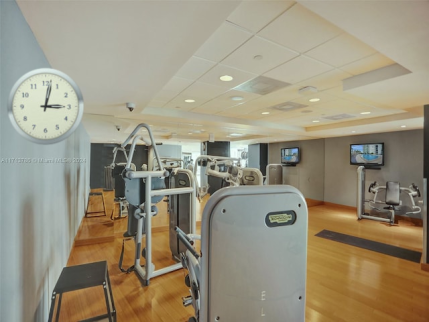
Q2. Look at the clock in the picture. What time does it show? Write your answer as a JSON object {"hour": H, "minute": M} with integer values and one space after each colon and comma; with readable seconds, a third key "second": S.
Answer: {"hour": 3, "minute": 2}
